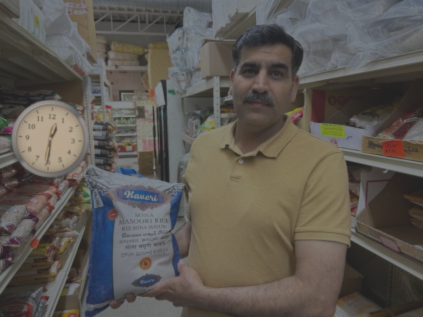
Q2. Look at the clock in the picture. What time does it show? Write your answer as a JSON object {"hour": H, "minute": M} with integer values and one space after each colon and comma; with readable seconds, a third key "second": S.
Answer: {"hour": 12, "minute": 31}
